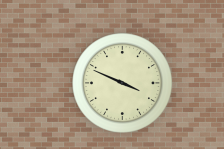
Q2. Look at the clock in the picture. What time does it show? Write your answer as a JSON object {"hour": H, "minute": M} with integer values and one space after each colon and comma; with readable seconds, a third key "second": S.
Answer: {"hour": 3, "minute": 49}
